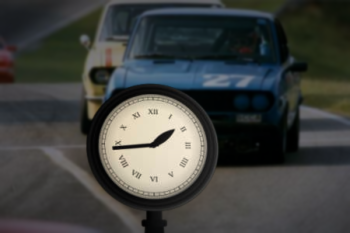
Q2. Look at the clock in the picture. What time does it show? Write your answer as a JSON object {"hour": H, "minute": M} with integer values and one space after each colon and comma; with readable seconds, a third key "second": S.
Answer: {"hour": 1, "minute": 44}
